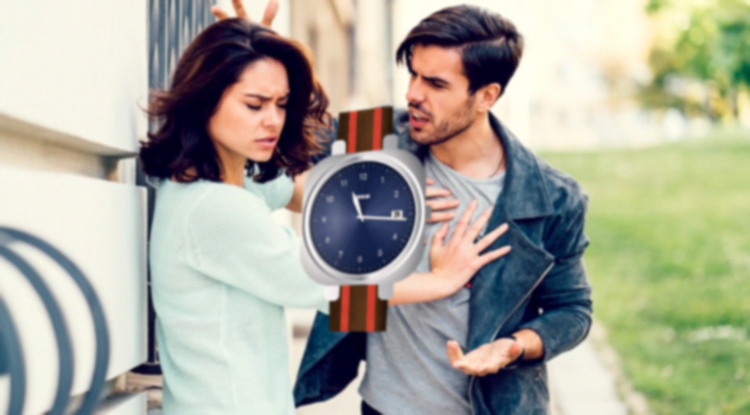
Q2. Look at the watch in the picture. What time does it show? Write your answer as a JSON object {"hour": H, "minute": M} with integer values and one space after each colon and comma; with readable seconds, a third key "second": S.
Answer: {"hour": 11, "minute": 16}
